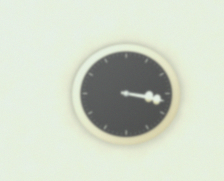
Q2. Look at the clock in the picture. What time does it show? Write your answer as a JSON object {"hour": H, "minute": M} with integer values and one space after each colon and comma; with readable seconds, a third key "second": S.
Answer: {"hour": 3, "minute": 17}
